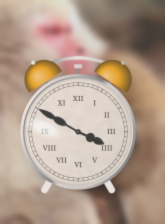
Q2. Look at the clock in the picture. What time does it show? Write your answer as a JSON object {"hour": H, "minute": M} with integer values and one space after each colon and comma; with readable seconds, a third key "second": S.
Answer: {"hour": 3, "minute": 50}
